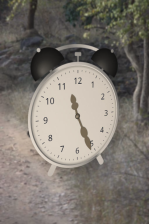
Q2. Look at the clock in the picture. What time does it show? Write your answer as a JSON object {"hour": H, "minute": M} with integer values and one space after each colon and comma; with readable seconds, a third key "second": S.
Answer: {"hour": 11, "minute": 26}
